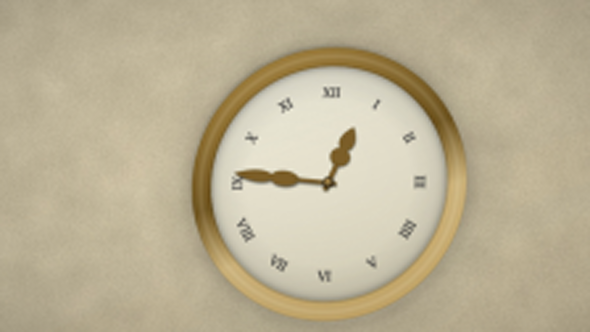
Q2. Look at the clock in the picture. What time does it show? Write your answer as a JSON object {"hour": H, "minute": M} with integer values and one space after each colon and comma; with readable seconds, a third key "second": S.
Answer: {"hour": 12, "minute": 46}
